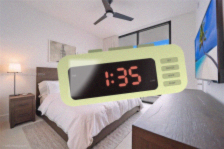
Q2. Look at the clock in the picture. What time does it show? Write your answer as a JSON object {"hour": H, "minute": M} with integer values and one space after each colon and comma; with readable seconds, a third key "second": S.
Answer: {"hour": 1, "minute": 35}
